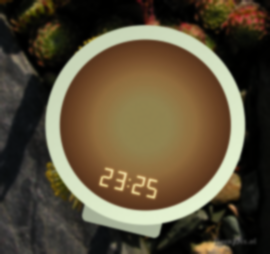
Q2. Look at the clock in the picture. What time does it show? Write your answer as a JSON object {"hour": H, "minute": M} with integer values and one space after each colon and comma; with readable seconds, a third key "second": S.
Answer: {"hour": 23, "minute": 25}
